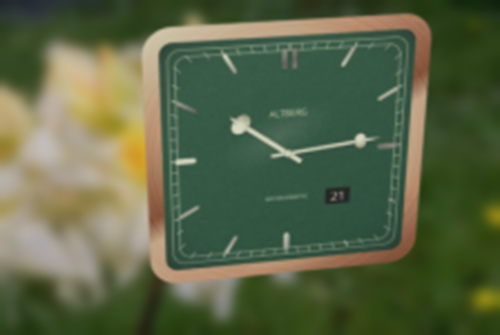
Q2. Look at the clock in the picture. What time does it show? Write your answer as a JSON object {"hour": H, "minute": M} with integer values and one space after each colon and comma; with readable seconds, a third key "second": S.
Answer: {"hour": 10, "minute": 14}
